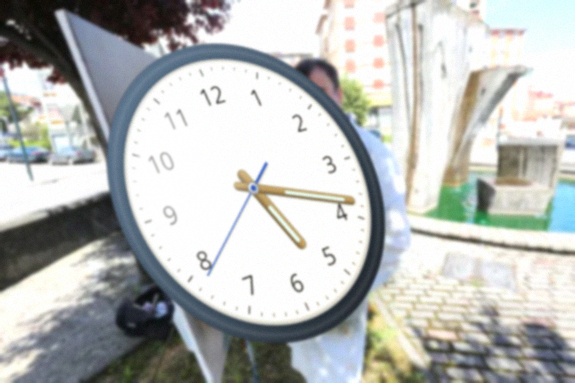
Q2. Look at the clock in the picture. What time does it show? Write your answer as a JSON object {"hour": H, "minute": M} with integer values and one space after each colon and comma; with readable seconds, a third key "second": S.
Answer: {"hour": 5, "minute": 18, "second": 39}
